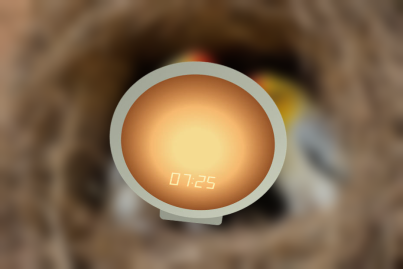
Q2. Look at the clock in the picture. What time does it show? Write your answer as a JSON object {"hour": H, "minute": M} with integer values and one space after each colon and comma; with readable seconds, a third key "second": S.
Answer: {"hour": 7, "minute": 25}
